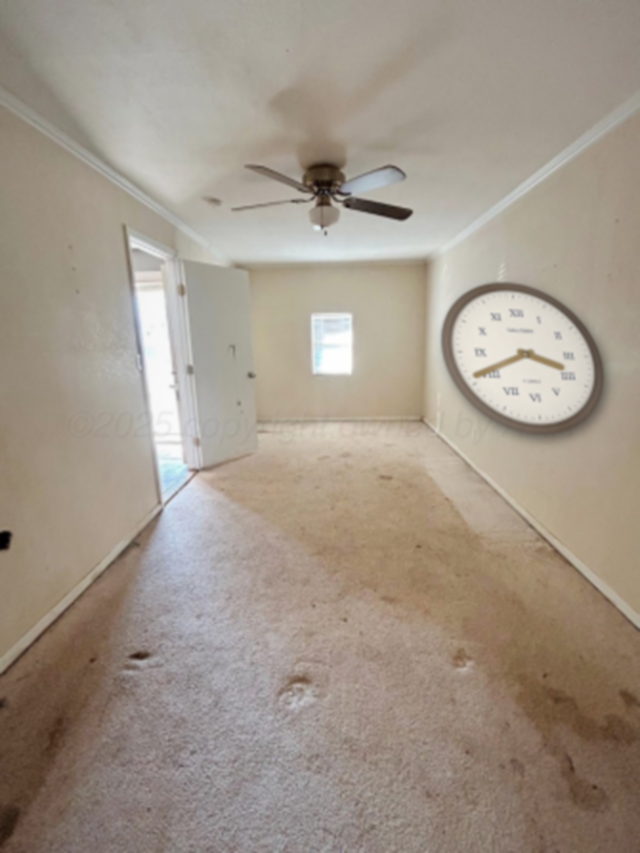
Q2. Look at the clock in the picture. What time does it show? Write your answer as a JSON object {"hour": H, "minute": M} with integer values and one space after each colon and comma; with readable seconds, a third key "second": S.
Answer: {"hour": 3, "minute": 41}
